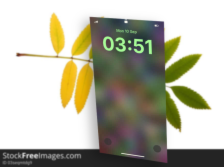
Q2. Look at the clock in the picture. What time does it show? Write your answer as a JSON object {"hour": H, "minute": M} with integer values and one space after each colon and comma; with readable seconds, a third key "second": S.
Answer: {"hour": 3, "minute": 51}
